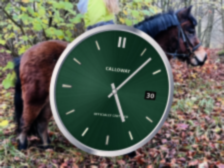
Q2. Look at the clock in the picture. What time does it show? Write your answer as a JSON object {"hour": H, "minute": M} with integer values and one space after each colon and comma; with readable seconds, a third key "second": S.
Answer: {"hour": 5, "minute": 7}
